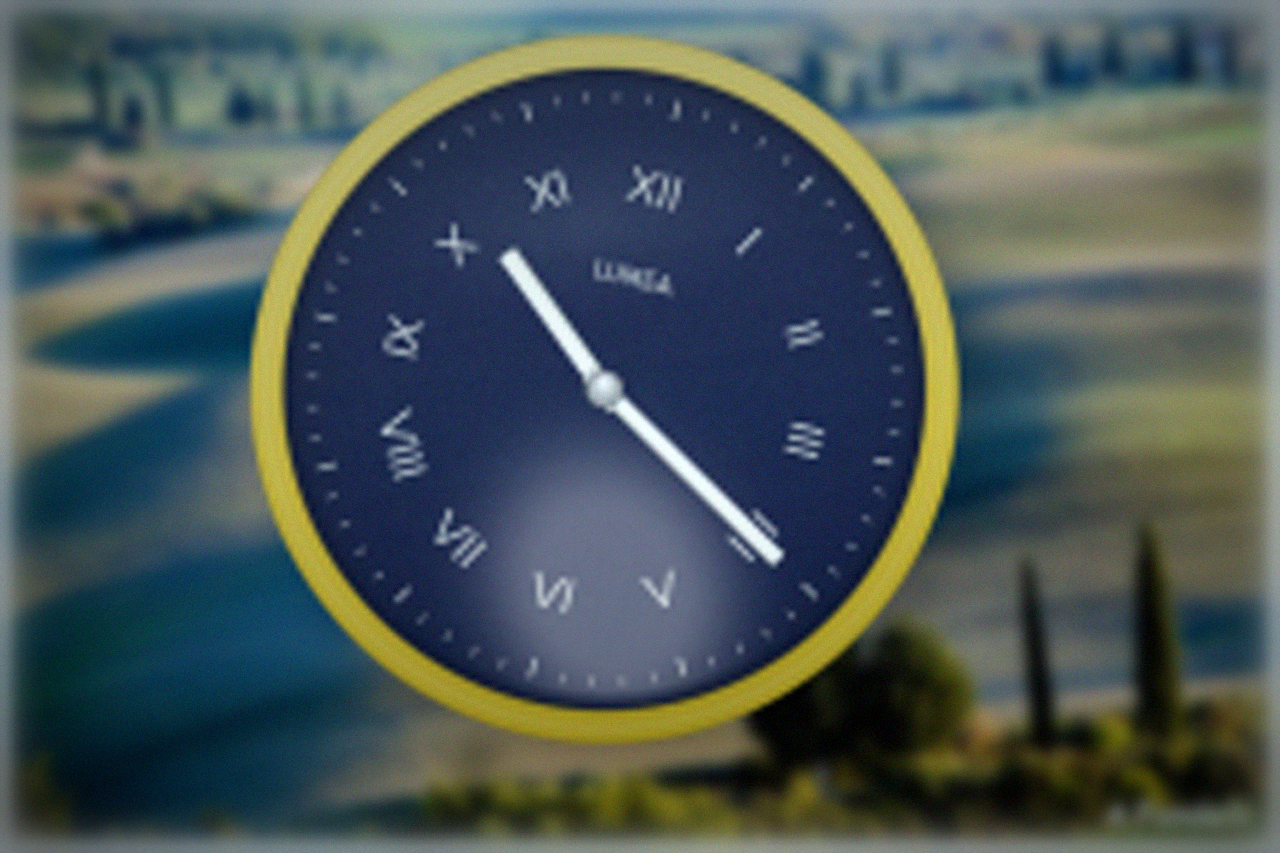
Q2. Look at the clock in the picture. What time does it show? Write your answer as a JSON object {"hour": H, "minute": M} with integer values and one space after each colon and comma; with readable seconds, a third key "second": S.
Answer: {"hour": 10, "minute": 20}
